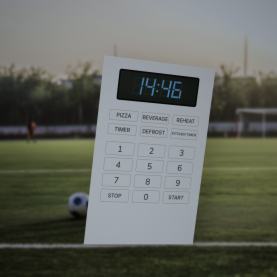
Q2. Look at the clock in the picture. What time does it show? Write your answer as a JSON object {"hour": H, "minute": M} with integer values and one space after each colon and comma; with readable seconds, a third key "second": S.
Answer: {"hour": 14, "minute": 46}
